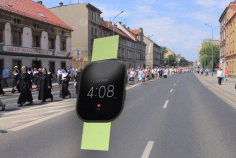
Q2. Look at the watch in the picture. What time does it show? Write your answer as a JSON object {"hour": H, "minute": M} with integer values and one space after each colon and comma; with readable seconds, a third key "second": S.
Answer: {"hour": 4, "minute": 8}
